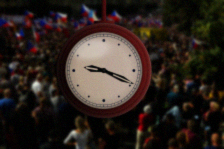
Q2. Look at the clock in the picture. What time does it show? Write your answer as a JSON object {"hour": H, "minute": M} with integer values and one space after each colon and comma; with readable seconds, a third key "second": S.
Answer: {"hour": 9, "minute": 19}
